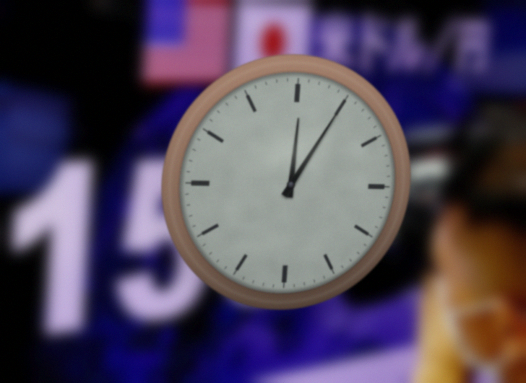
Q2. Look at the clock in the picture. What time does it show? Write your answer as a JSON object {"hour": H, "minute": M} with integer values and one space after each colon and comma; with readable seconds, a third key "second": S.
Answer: {"hour": 12, "minute": 5}
